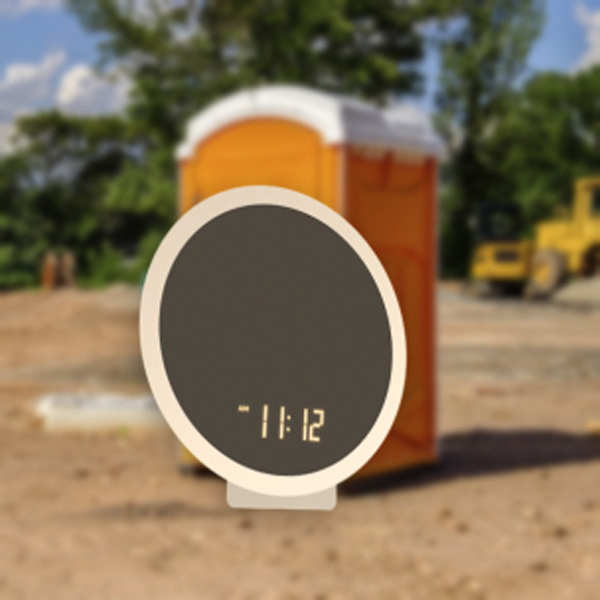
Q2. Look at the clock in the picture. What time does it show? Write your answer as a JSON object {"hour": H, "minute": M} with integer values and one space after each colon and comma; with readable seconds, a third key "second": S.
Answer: {"hour": 11, "minute": 12}
